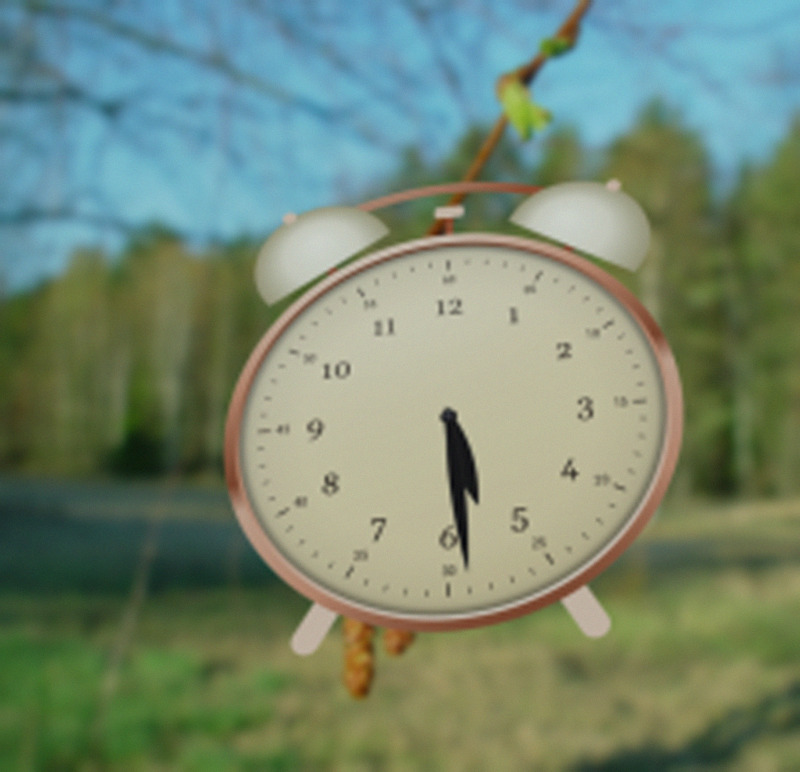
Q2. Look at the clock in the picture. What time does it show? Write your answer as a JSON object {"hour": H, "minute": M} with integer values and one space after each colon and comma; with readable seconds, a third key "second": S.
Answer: {"hour": 5, "minute": 29}
